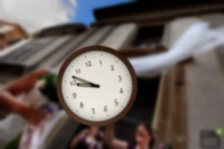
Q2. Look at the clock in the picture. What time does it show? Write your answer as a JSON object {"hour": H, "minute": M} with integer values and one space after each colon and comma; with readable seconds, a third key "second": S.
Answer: {"hour": 9, "minute": 52}
